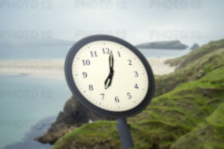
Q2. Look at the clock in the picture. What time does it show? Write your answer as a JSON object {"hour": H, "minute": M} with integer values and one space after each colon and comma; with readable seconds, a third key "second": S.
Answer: {"hour": 7, "minute": 2}
